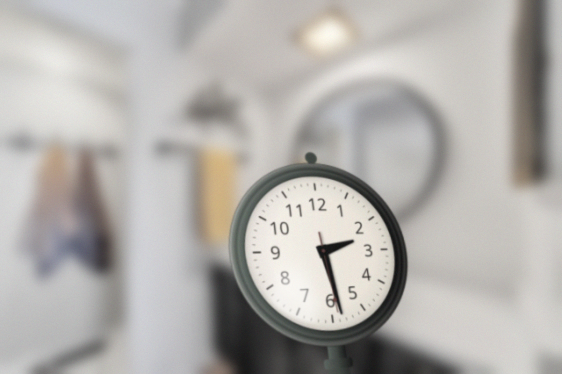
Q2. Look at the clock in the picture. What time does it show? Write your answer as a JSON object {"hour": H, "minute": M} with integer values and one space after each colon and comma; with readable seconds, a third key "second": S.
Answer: {"hour": 2, "minute": 28, "second": 29}
